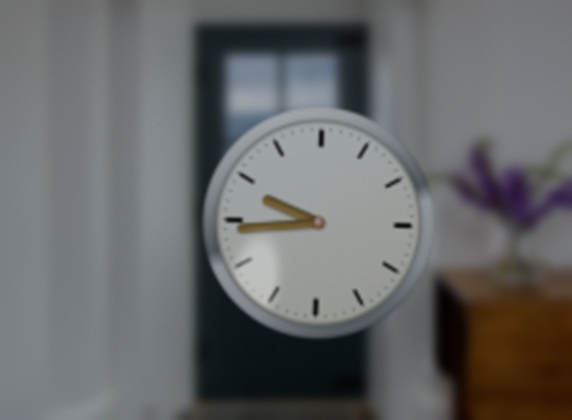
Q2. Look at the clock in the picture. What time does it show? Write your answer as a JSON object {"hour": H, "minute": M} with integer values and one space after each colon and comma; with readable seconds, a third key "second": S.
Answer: {"hour": 9, "minute": 44}
